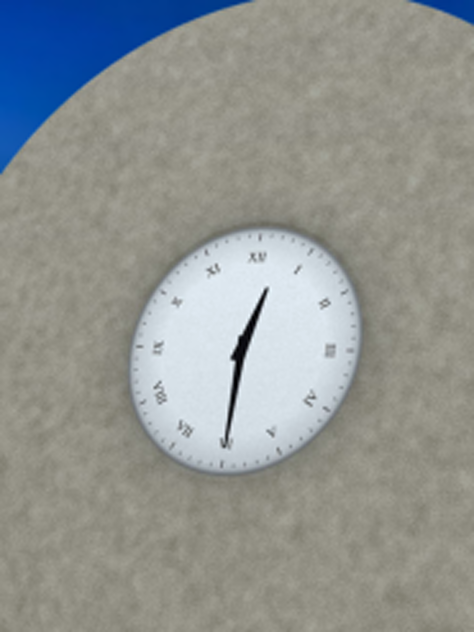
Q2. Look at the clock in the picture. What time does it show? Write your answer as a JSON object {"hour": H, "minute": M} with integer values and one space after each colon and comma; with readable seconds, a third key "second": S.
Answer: {"hour": 12, "minute": 30}
